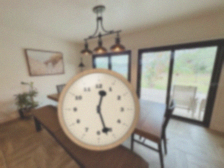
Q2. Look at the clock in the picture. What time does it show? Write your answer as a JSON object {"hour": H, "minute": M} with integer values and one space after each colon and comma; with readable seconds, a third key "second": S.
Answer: {"hour": 12, "minute": 27}
